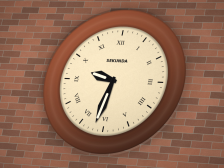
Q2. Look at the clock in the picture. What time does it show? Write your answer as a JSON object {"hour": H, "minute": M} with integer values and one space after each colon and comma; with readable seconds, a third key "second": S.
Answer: {"hour": 9, "minute": 32}
